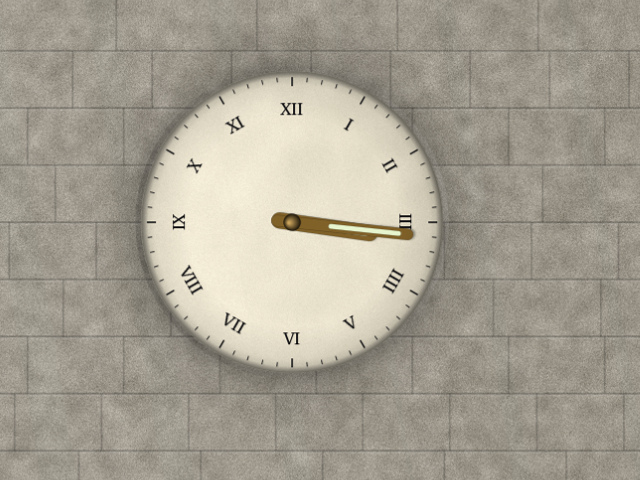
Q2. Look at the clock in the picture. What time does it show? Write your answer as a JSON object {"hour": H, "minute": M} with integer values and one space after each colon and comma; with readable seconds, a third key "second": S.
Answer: {"hour": 3, "minute": 16}
